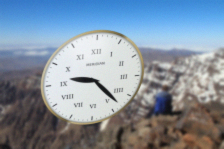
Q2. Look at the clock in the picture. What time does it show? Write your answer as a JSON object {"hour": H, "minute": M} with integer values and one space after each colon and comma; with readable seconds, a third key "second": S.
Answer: {"hour": 9, "minute": 23}
